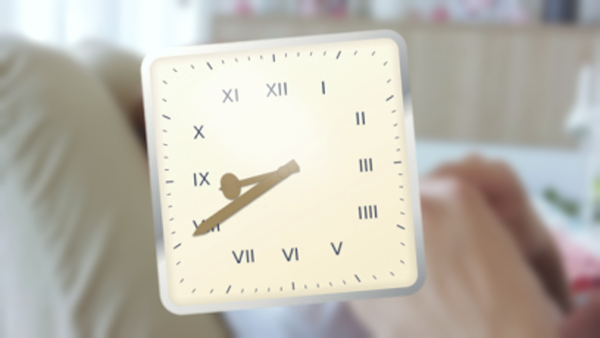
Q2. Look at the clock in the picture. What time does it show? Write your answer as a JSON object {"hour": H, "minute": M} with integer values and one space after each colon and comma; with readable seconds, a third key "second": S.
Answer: {"hour": 8, "minute": 40}
